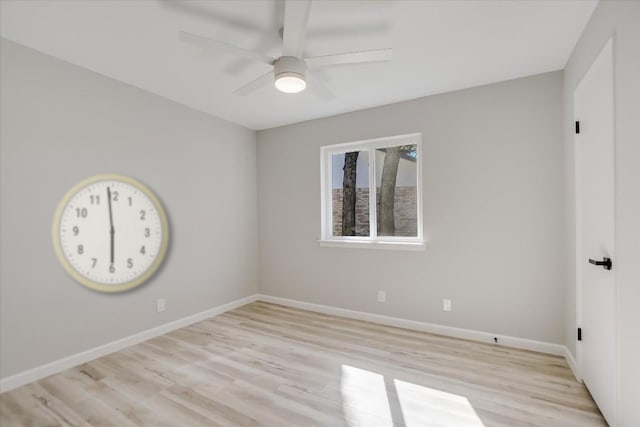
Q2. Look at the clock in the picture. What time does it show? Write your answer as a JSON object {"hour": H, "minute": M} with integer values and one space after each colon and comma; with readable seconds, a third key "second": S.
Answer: {"hour": 5, "minute": 59}
